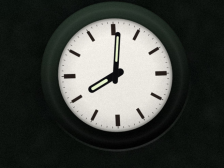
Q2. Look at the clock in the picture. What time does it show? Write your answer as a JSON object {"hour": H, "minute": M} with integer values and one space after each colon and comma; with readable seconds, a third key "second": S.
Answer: {"hour": 8, "minute": 1}
